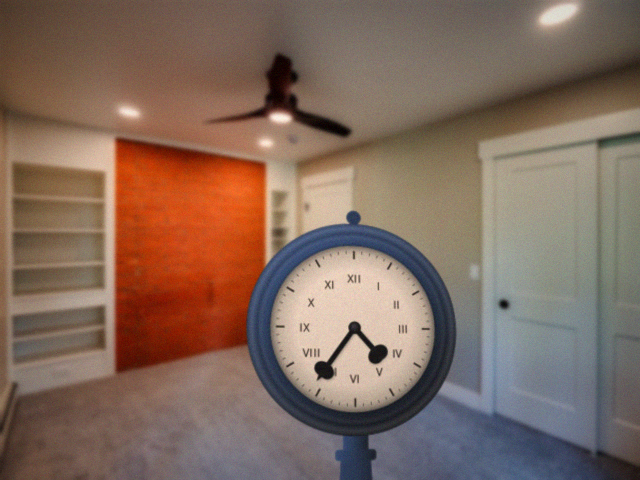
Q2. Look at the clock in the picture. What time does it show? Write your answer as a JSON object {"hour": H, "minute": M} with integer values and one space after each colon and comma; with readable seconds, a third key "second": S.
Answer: {"hour": 4, "minute": 36}
